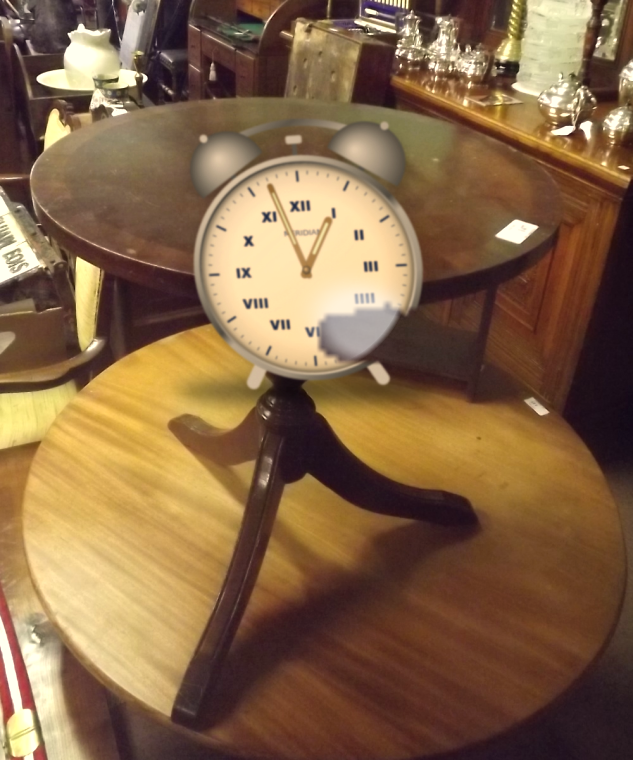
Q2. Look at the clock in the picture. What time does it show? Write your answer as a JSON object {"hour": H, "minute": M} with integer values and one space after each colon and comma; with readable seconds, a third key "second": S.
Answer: {"hour": 12, "minute": 57}
